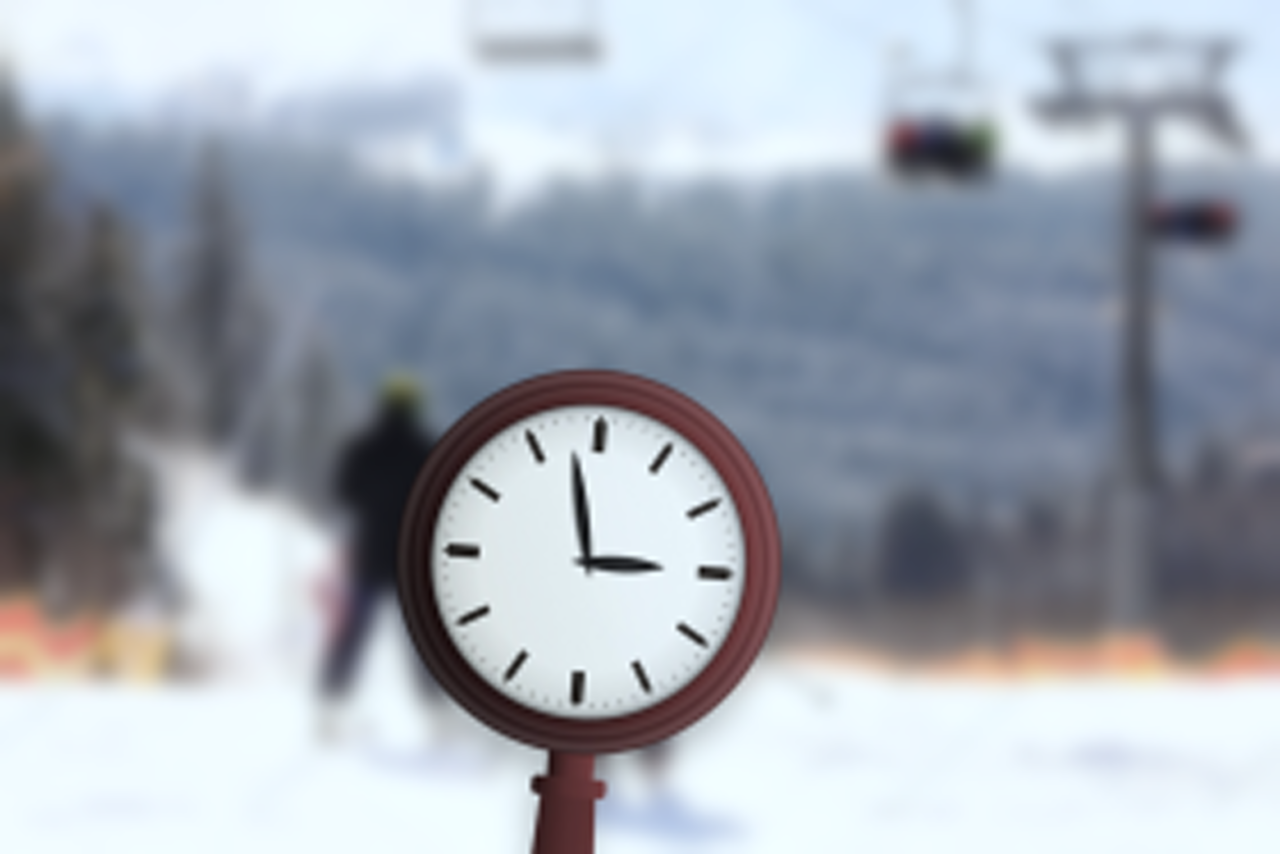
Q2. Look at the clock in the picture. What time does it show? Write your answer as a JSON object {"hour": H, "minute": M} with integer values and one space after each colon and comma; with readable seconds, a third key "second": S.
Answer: {"hour": 2, "minute": 58}
